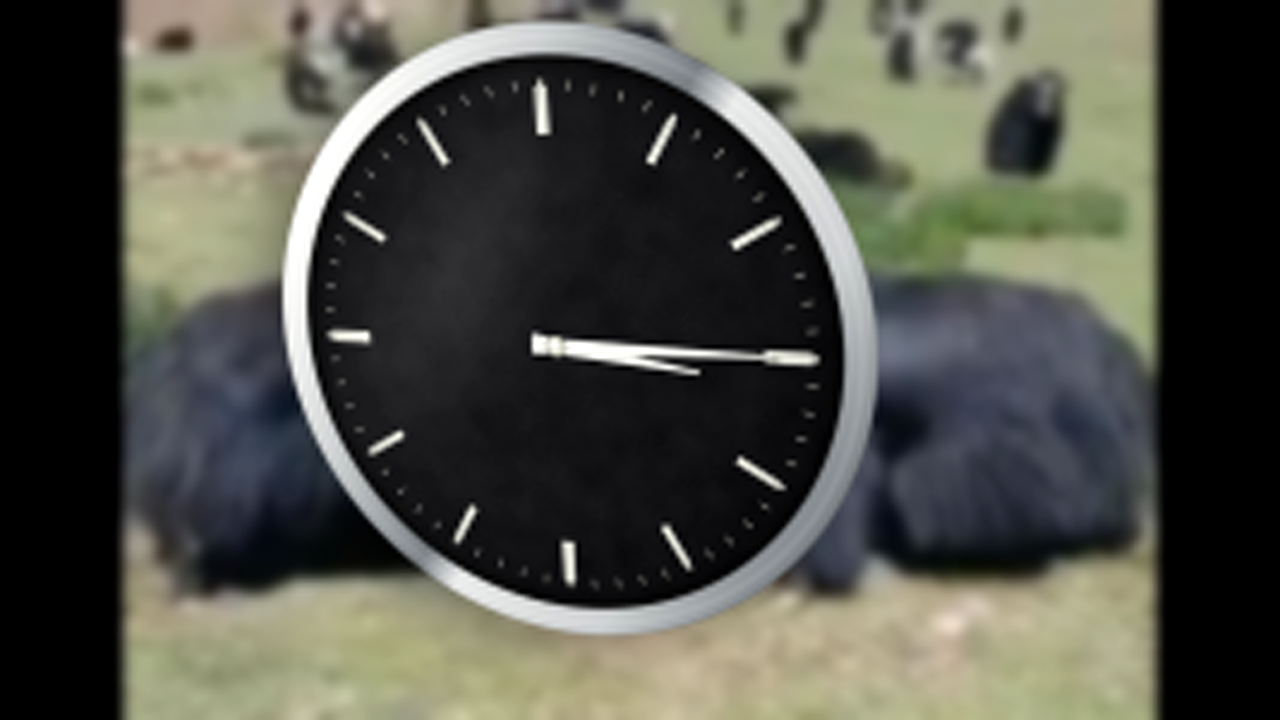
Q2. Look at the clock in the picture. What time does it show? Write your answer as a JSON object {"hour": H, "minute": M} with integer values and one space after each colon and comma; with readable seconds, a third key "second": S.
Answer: {"hour": 3, "minute": 15}
